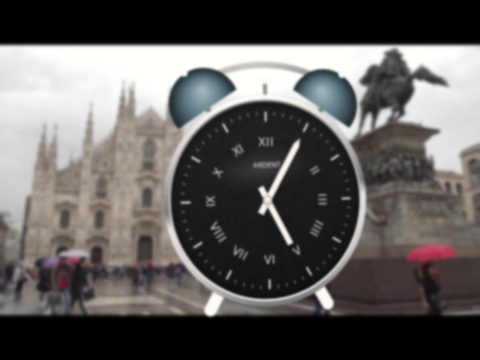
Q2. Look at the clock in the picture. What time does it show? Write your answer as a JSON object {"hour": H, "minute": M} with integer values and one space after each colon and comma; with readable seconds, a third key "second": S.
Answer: {"hour": 5, "minute": 5}
